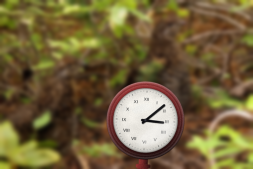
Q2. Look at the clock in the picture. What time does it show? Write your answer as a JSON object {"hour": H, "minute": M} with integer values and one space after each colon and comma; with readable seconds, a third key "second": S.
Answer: {"hour": 3, "minute": 8}
